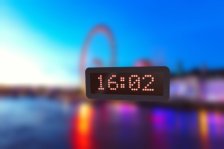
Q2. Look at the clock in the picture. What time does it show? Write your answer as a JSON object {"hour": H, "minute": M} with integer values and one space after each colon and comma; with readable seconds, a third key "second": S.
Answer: {"hour": 16, "minute": 2}
